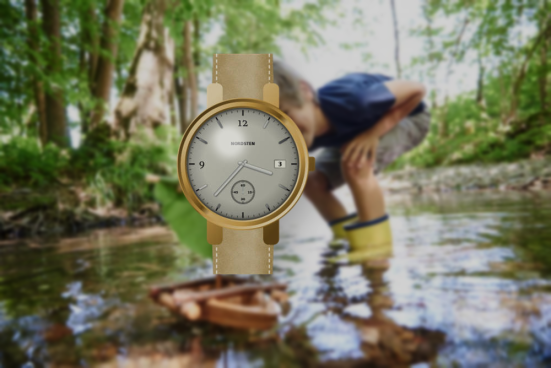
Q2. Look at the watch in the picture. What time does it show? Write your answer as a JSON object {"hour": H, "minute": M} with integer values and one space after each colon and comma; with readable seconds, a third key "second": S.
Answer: {"hour": 3, "minute": 37}
